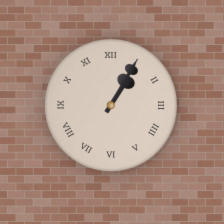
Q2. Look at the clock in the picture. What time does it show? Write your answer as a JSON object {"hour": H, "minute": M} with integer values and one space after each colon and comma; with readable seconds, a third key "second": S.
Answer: {"hour": 1, "minute": 5}
